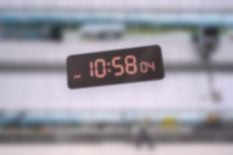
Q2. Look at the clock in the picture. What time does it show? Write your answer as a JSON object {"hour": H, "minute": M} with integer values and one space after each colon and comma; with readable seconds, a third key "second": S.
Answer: {"hour": 10, "minute": 58, "second": 4}
